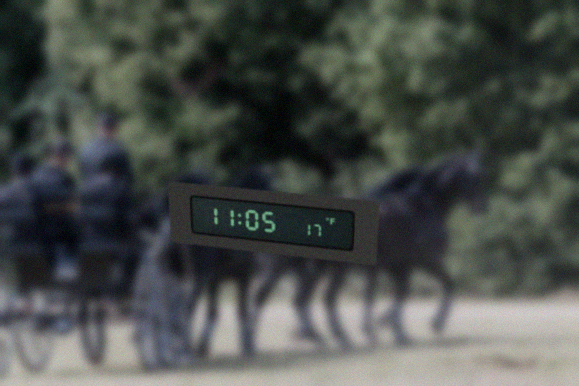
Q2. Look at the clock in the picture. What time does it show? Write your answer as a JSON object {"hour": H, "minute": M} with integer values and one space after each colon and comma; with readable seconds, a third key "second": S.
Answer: {"hour": 11, "minute": 5}
